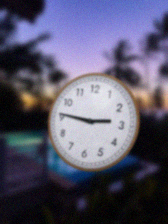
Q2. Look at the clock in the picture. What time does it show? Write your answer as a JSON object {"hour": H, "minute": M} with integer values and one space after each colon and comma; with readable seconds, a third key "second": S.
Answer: {"hour": 2, "minute": 46}
